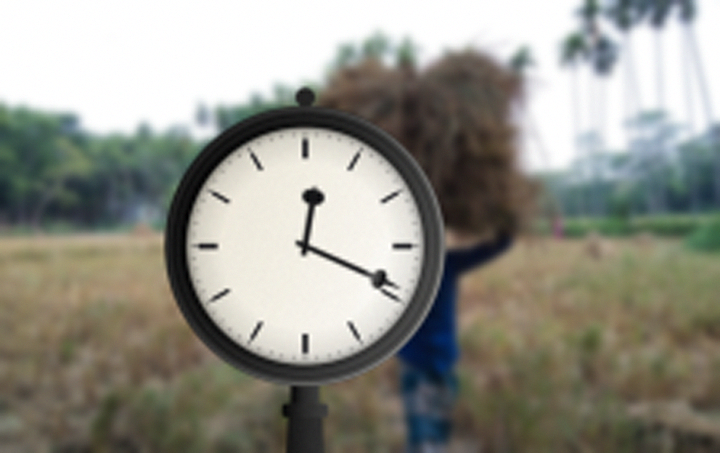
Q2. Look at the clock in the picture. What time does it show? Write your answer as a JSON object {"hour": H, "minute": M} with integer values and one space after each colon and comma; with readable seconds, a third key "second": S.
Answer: {"hour": 12, "minute": 19}
